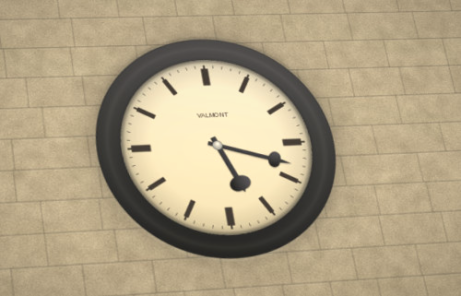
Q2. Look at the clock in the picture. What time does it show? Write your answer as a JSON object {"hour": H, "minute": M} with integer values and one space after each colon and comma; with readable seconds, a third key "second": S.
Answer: {"hour": 5, "minute": 18}
